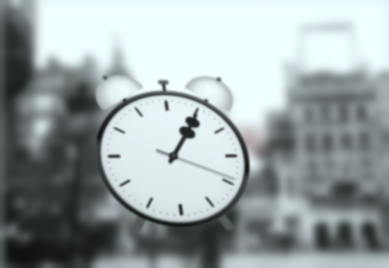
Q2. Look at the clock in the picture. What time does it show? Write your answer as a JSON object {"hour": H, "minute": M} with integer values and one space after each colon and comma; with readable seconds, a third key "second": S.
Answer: {"hour": 1, "minute": 5, "second": 19}
